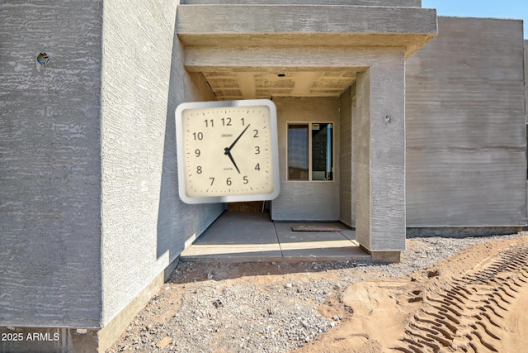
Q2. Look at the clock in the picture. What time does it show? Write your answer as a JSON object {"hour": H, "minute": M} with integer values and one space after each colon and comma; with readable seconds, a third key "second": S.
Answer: {"hour": 5, "minute": 7}
